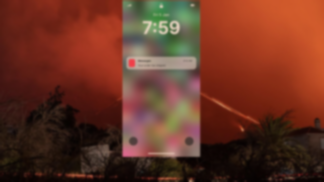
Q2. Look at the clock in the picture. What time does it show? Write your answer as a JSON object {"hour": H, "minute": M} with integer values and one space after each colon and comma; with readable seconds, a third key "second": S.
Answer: {"hour": 7, "minute": 59}
